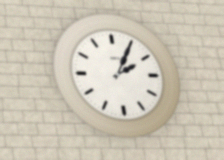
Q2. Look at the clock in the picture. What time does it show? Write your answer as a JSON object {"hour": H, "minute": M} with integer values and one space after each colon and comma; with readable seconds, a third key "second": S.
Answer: {"hour": 2, "minute": 5}
